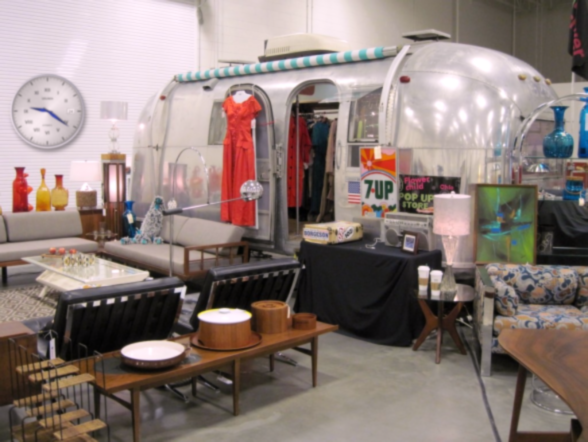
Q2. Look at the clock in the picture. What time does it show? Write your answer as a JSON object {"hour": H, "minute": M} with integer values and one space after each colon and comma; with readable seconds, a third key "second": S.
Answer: {"hour": 9, "minute": 21}
